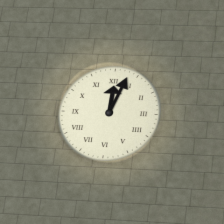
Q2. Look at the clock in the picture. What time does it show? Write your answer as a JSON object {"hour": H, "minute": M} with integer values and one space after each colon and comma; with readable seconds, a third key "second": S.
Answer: {"hour": 12, "minute": 3}
